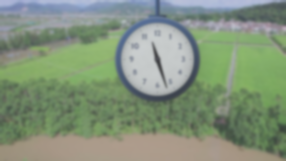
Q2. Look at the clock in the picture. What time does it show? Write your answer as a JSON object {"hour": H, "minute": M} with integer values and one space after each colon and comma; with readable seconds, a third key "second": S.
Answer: {"hour": 11, "minute": 27}
